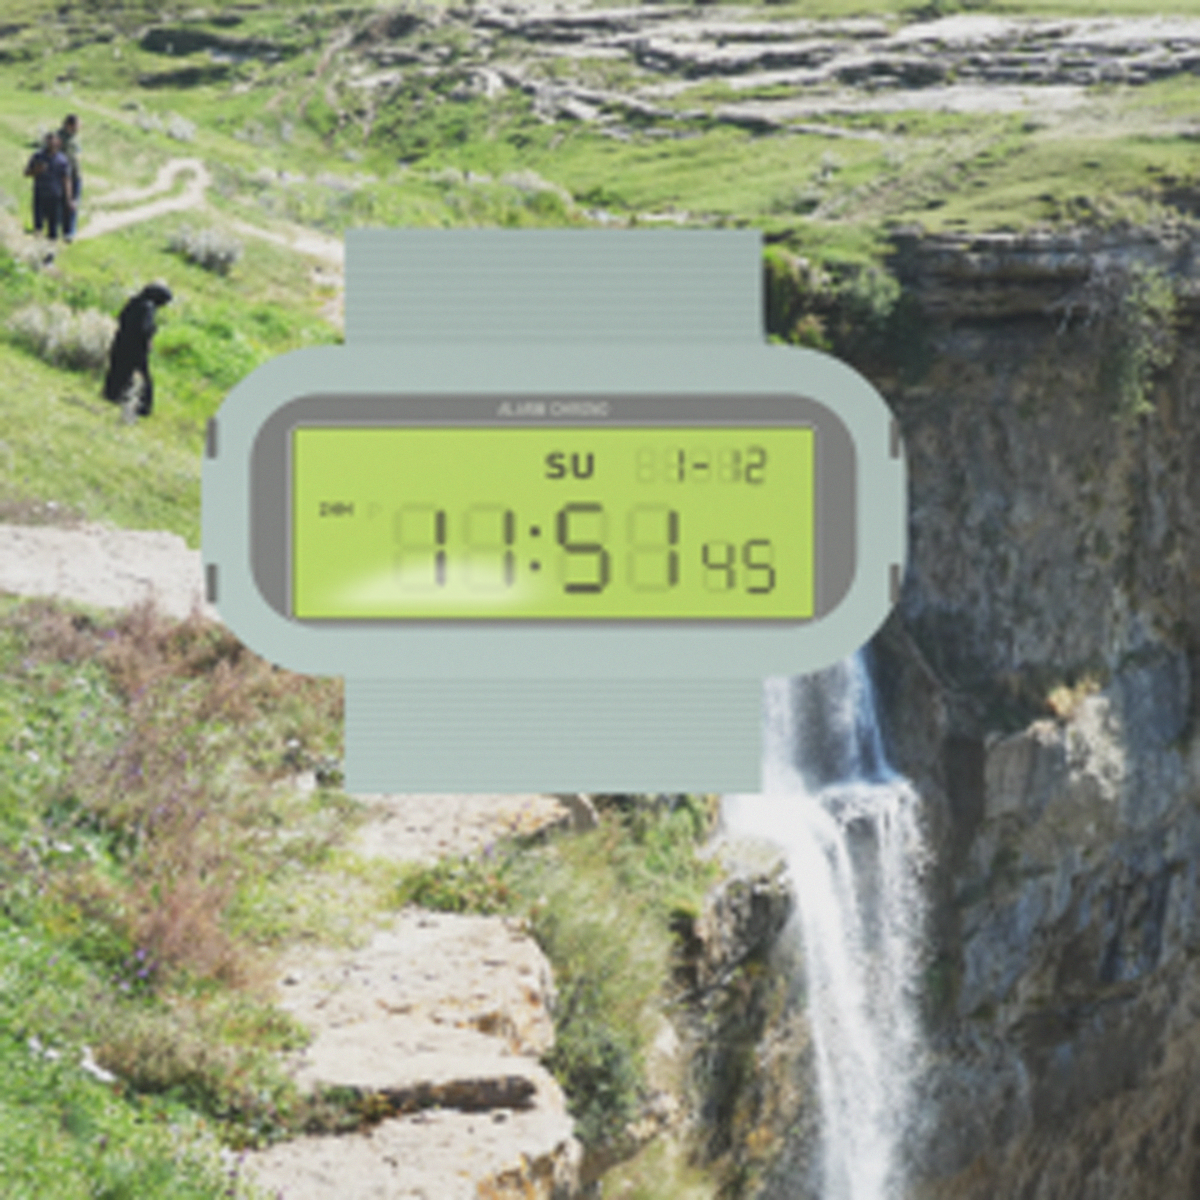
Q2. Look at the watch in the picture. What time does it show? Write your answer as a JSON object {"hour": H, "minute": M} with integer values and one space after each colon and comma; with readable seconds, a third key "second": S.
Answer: {"hour": 11, "minute": 51, "second": 45}
